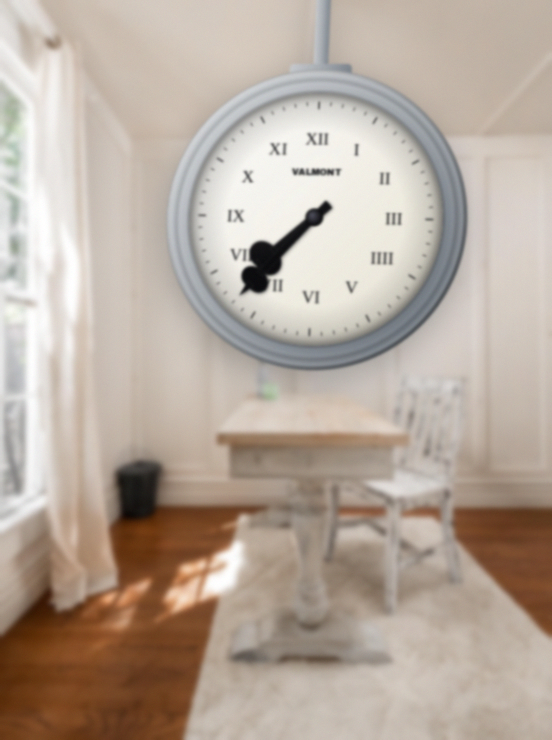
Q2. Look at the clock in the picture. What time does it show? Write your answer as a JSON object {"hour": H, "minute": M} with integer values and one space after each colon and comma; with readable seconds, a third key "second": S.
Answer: {"hour": 7, "minute": 37}
